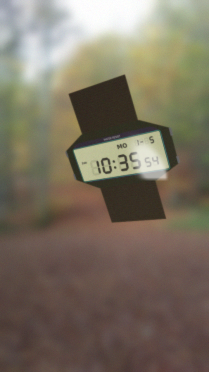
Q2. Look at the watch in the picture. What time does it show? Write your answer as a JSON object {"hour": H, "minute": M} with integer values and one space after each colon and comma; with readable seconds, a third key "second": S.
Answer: {"hour": 10, "minute": 35, "second": 54}
